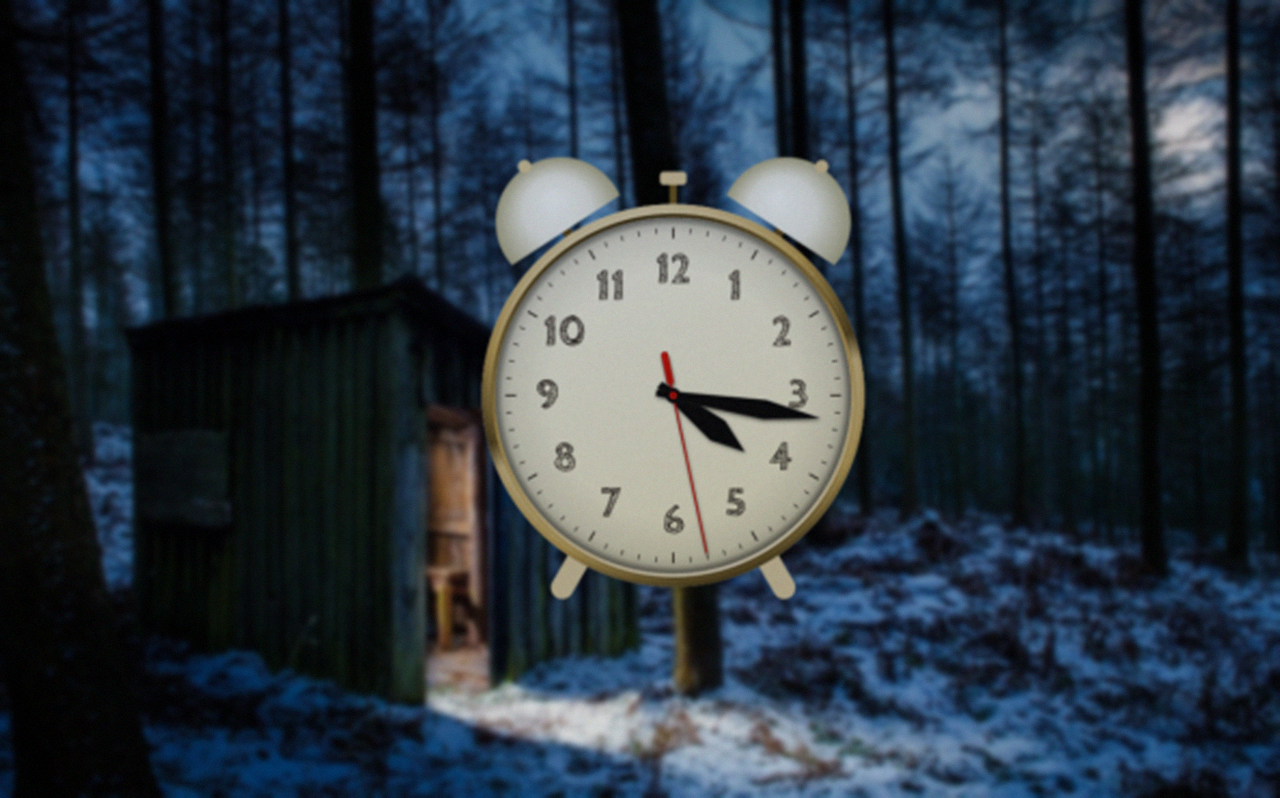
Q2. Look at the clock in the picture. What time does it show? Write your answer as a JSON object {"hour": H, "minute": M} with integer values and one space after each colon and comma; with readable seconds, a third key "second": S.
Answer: {"hour": 4, "minute": 16, "second": 28}
